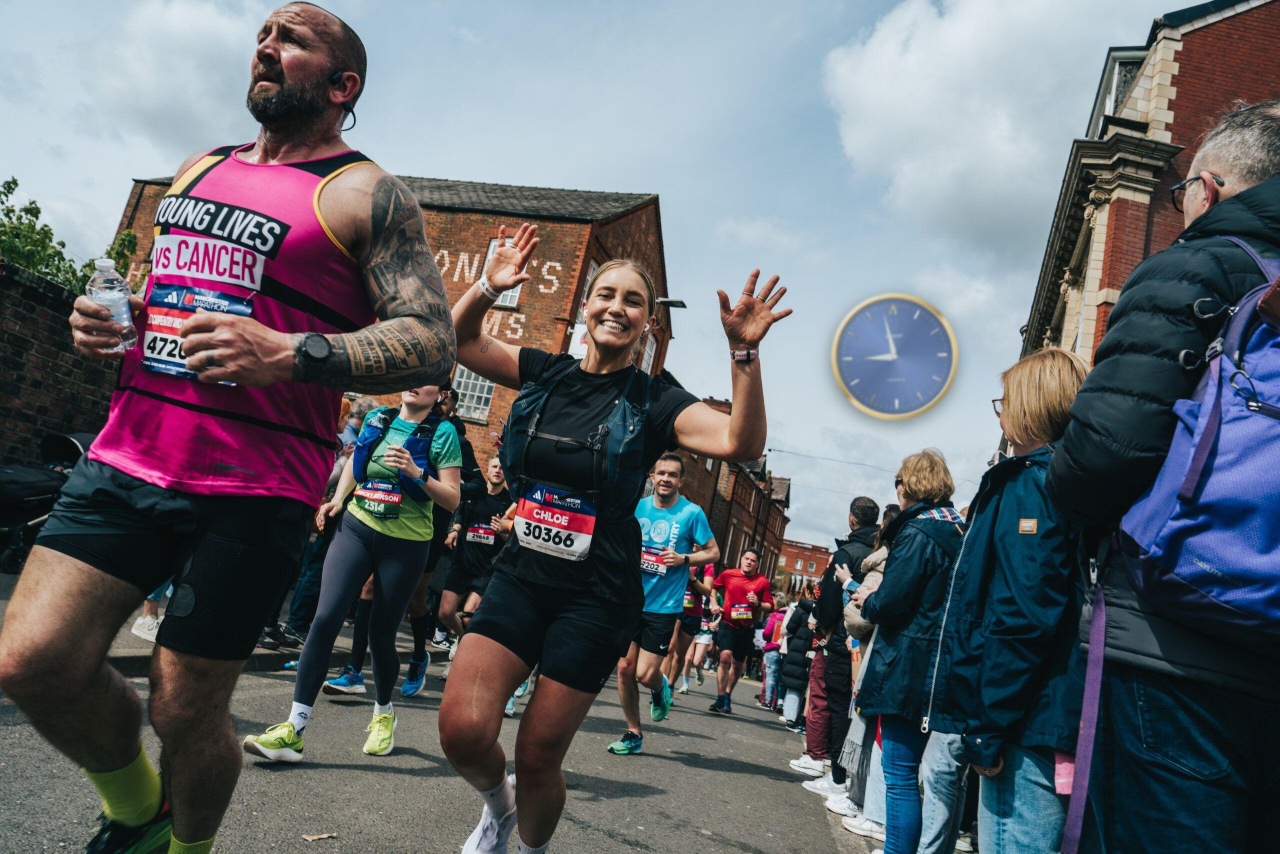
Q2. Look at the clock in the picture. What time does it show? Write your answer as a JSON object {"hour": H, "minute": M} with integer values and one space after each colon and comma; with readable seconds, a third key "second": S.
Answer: {"hour": 8, "minute": 58}
